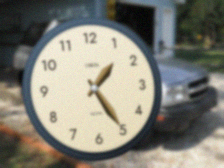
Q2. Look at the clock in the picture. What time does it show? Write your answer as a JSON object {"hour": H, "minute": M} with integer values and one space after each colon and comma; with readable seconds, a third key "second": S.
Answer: {"hour": 1, "minute": 25}
